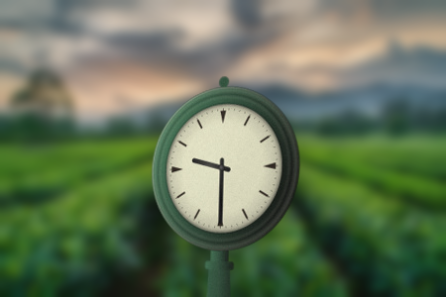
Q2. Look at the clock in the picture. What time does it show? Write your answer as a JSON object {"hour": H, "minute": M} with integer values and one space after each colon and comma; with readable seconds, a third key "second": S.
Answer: {"hour": 9, "minute": 30}
